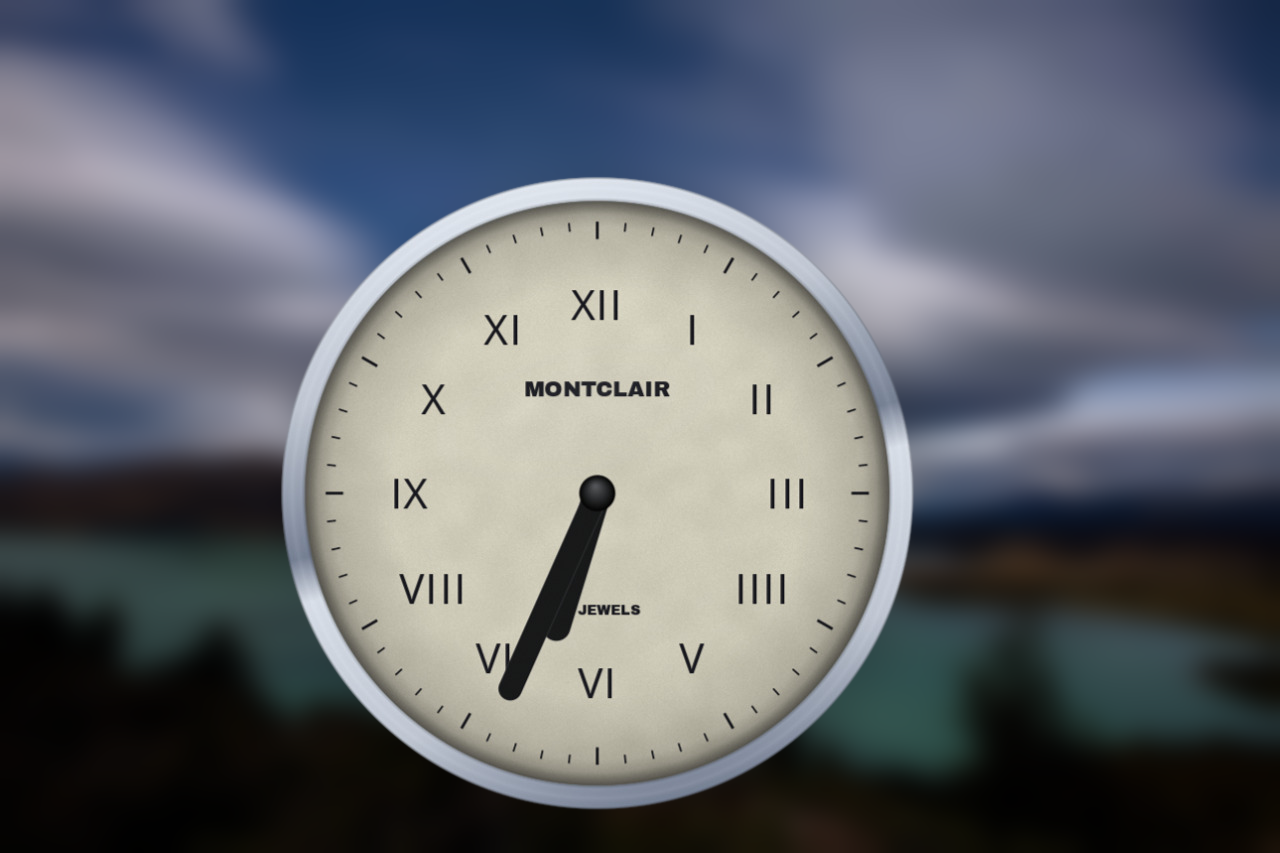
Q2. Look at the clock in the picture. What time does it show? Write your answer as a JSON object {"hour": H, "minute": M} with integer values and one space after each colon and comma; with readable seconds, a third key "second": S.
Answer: {"hour": 6, "minute": 34}
